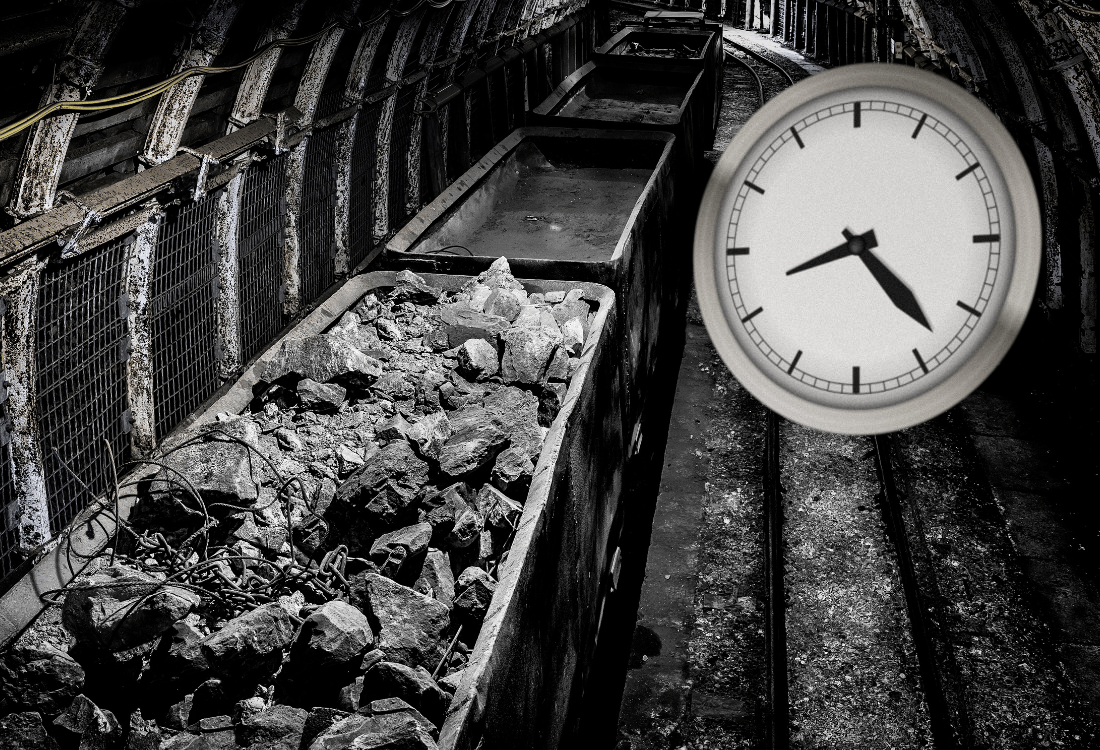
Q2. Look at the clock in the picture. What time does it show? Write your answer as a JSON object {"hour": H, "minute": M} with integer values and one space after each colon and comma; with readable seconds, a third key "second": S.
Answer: {"hour": 8, "minute": 23}
